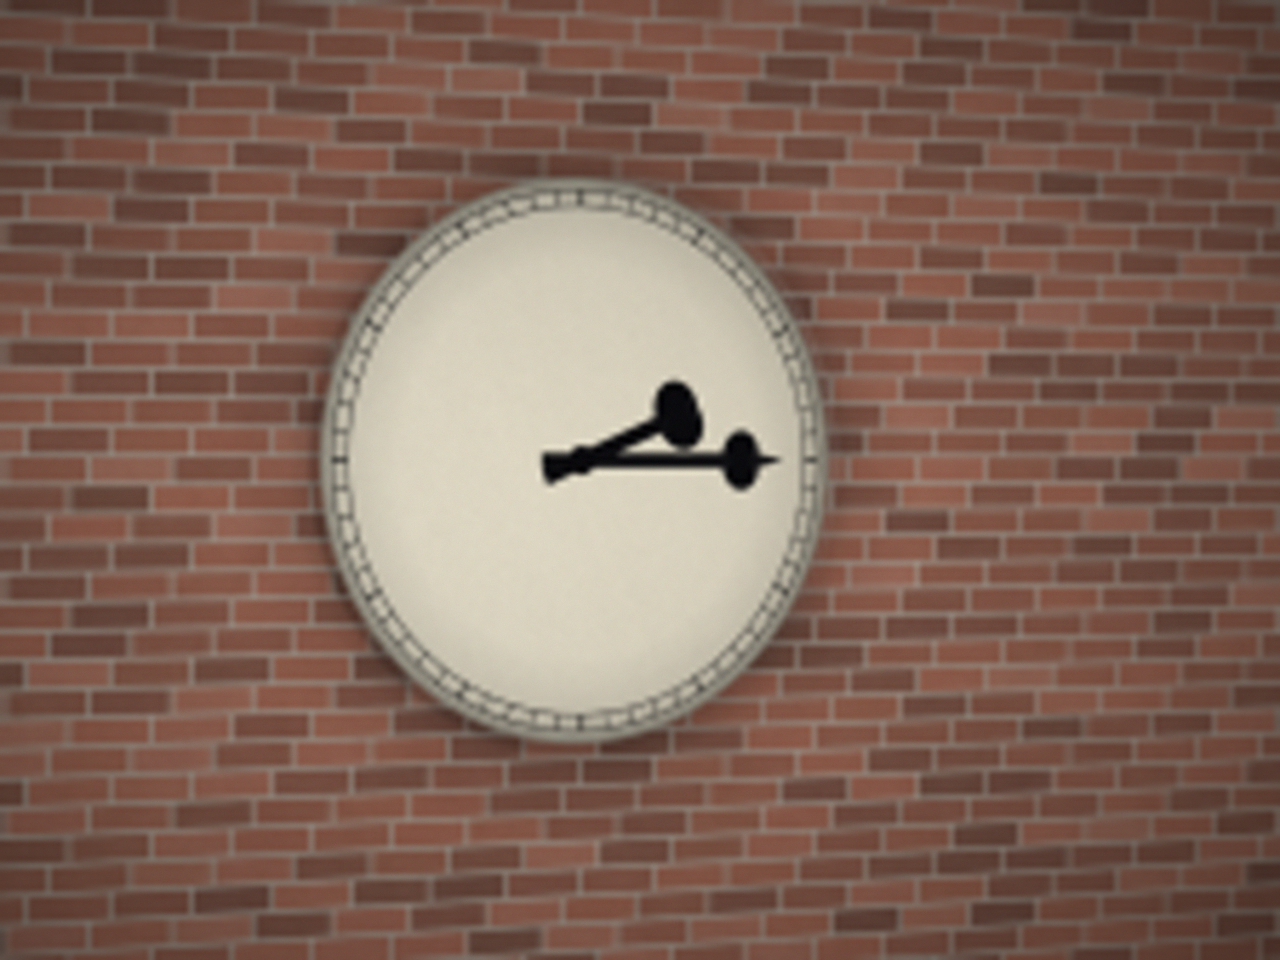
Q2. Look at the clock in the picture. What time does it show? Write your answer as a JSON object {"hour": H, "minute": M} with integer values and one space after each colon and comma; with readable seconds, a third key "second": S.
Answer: {"hour": 2, "minute": 15}
